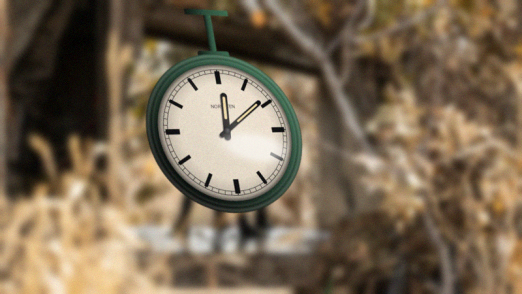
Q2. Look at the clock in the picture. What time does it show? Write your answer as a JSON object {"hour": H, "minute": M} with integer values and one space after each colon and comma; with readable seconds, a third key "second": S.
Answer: {"hour": 12, "minute": 9}
